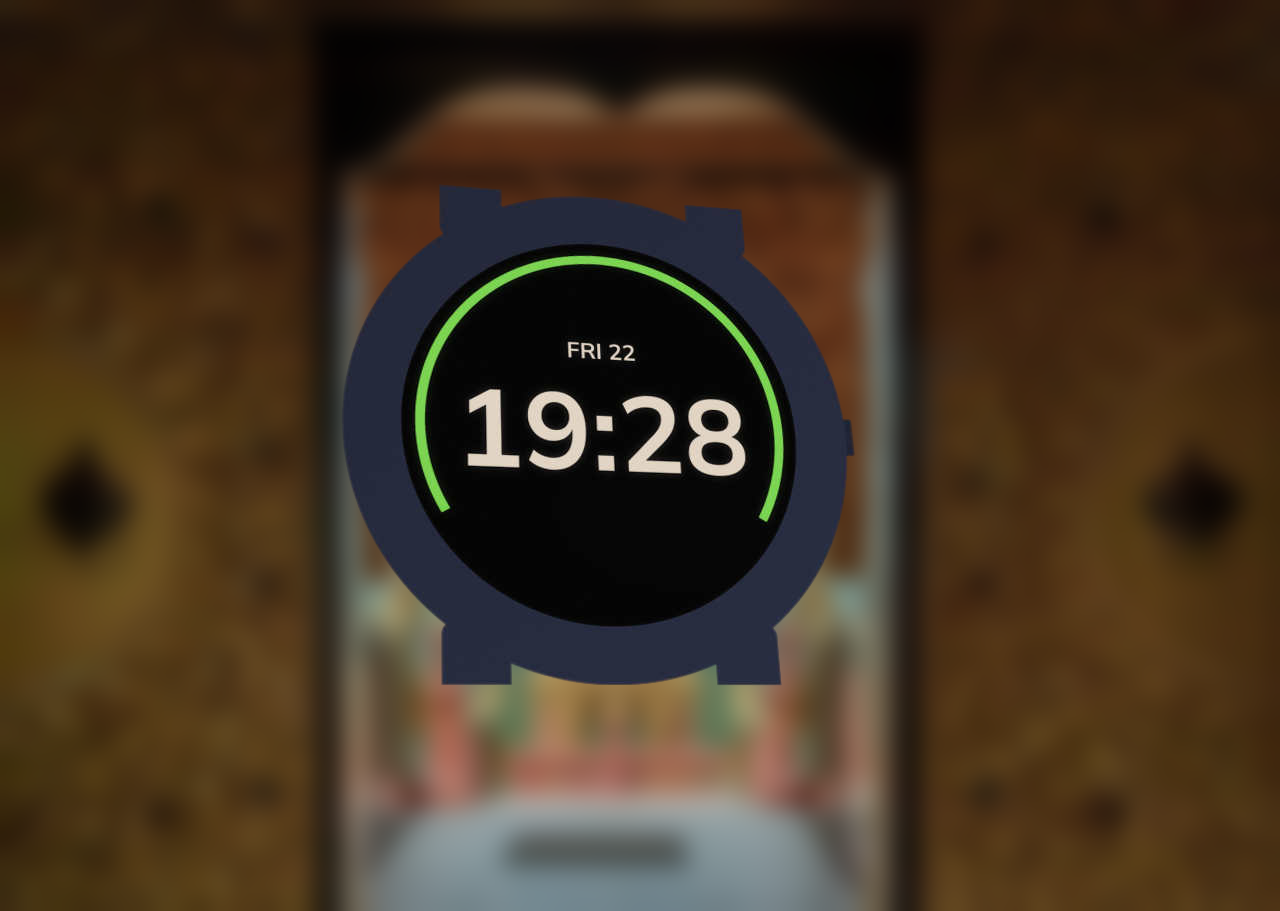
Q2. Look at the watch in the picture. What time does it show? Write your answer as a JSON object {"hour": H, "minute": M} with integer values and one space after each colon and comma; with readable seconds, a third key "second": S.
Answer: {"hour": 19, "minute": 28}
